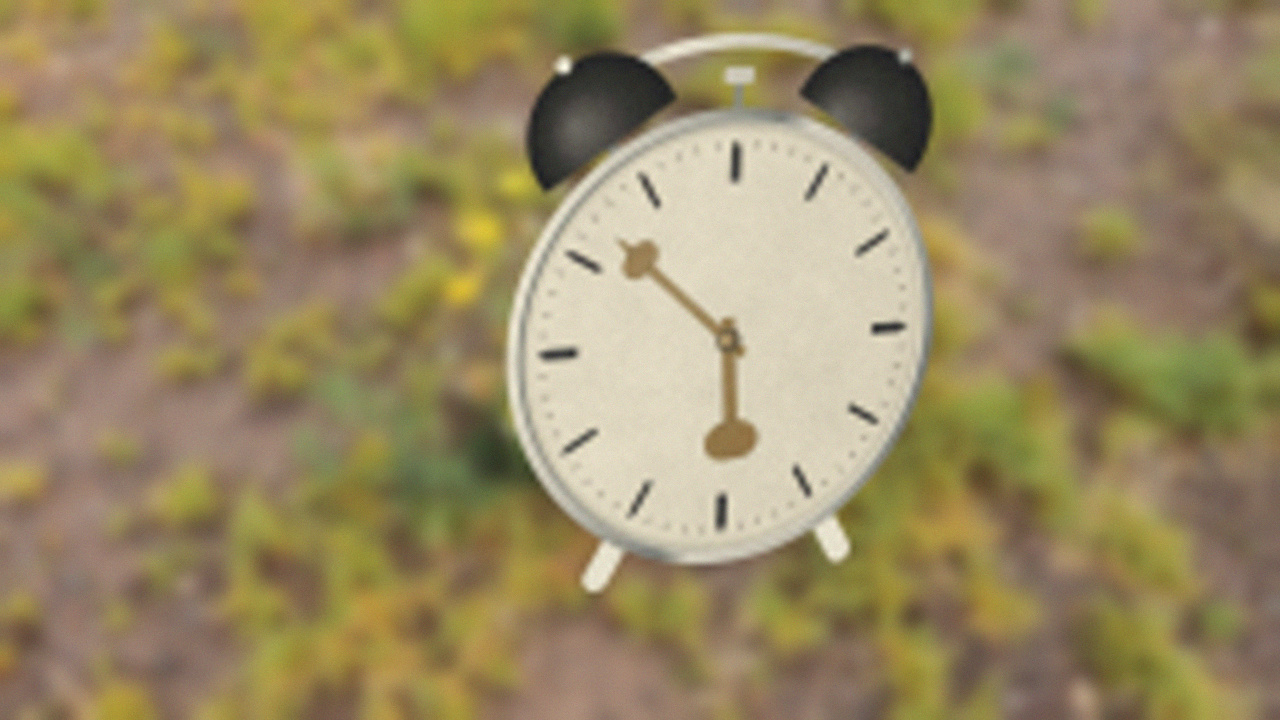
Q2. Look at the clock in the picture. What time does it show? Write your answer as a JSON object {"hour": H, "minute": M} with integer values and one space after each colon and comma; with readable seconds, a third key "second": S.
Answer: {"hour": 5, "minute": 52}
